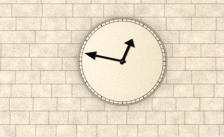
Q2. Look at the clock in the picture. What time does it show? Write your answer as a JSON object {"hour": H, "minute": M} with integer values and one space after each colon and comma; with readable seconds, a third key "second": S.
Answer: {"hour": 12, "minute": 47}
